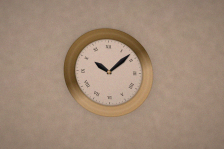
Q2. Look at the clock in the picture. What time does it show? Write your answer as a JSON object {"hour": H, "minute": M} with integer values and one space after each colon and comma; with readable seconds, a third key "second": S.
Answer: {"hour": 10, "minute": 8}
